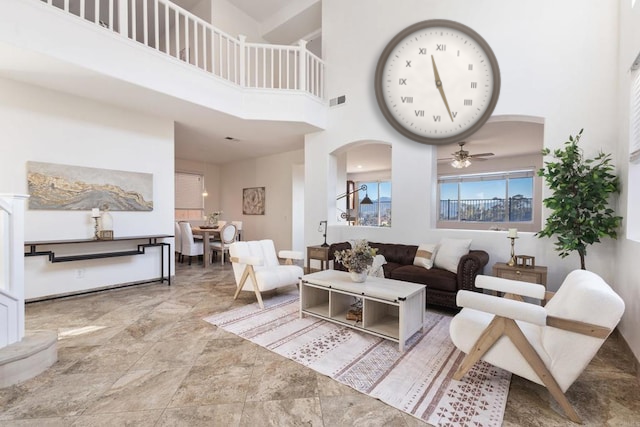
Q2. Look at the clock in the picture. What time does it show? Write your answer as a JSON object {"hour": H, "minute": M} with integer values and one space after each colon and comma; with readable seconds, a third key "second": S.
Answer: {"hour": 11, "minute": 26}
